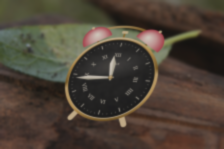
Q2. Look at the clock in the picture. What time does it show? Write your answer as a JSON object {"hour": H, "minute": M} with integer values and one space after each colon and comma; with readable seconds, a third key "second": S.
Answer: {"hour": 11, "minute": 44}
